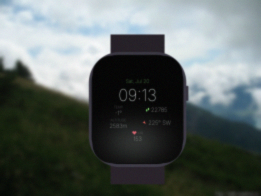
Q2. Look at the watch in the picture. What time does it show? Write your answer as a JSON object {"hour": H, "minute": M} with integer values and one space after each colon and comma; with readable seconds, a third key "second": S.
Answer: {"hour": 9, "minute": 13}
